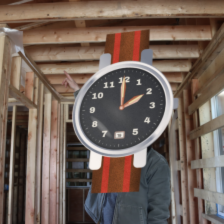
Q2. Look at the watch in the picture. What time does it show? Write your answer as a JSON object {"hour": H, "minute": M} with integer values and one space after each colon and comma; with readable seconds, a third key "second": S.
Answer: {"hour": 2, "minute": 0}
